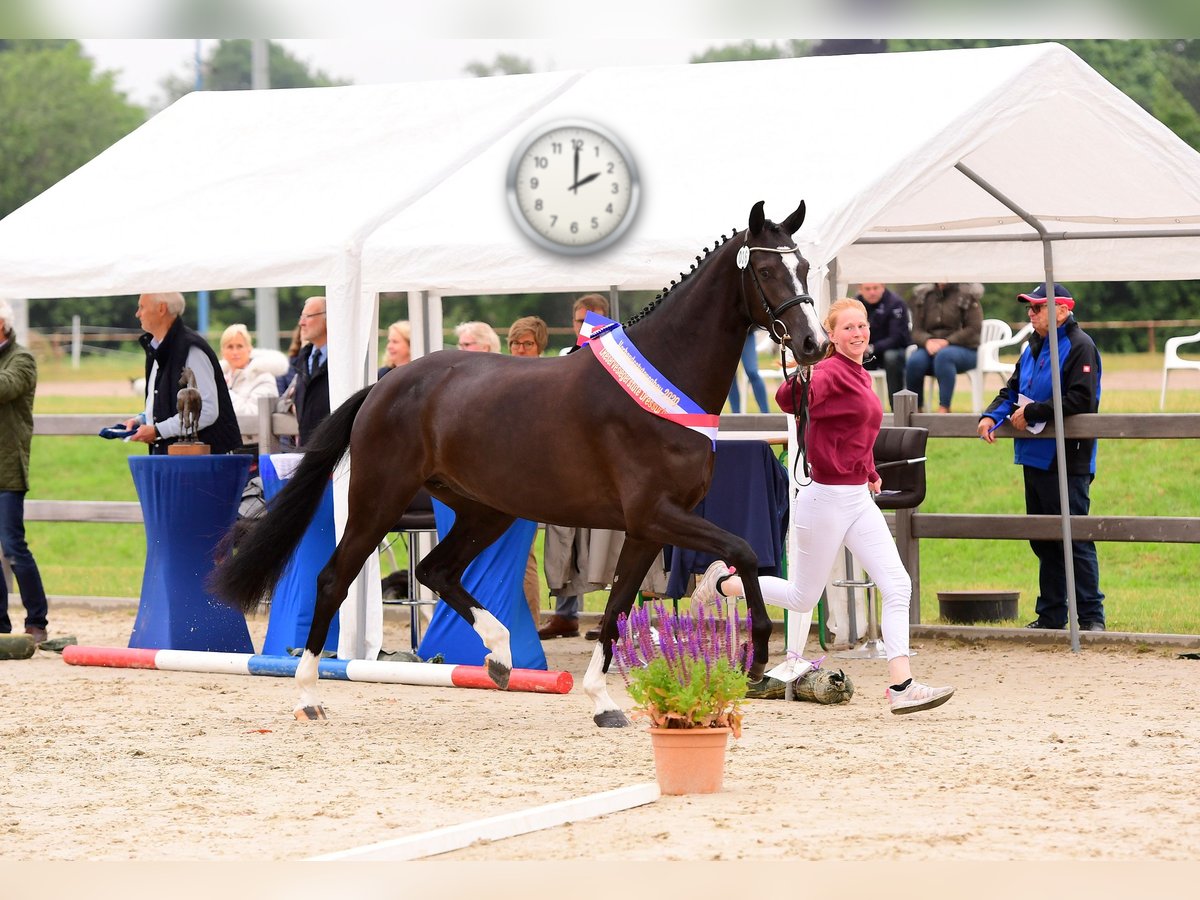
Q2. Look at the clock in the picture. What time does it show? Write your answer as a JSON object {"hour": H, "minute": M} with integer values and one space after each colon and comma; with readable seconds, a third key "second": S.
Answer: {"hour": 2, "minute": 0}
